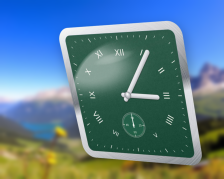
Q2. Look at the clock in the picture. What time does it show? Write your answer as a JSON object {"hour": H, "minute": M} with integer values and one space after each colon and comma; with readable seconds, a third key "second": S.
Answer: {"hour": 3, "minute": 6}
